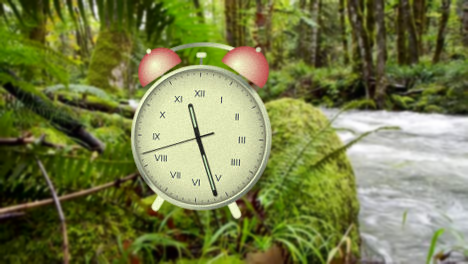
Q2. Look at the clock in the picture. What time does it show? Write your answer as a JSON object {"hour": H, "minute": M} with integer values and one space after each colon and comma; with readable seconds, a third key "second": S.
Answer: {"hour": 11, "minute": 26, "second": 42}
